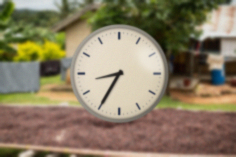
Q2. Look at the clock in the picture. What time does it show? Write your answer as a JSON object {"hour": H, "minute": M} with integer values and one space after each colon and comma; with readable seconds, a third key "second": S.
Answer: {"hour": 8, "minute": 35}
